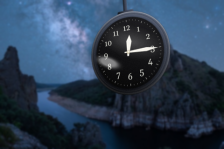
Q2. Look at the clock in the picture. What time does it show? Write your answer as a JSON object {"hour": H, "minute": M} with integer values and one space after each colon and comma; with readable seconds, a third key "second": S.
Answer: {"hour": 12, "minute": 15}
